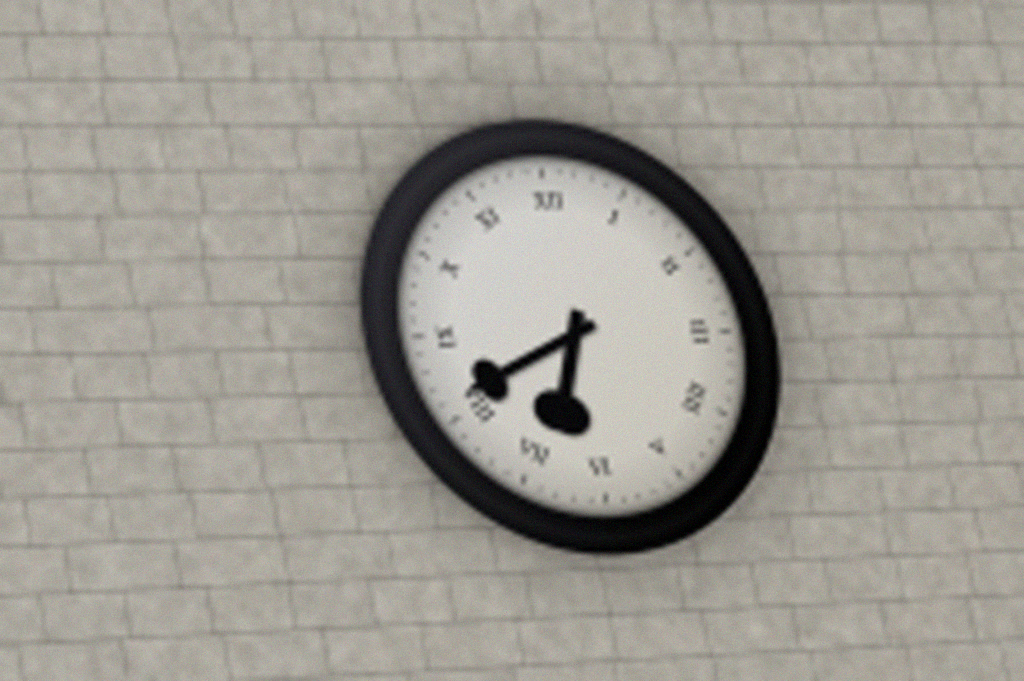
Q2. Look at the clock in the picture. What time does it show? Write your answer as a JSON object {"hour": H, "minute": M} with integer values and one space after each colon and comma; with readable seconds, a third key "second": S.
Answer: {"hour": 6, "minute": 41}
